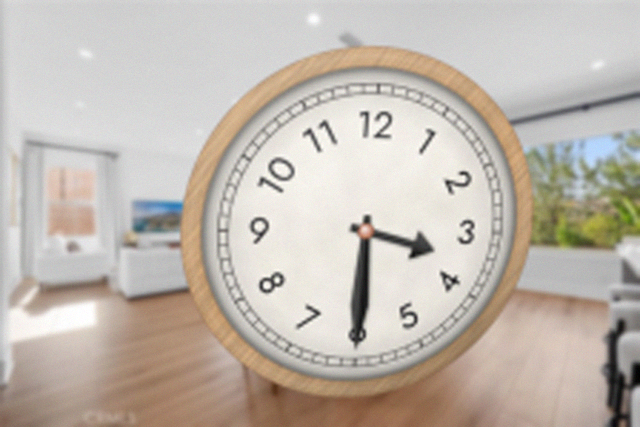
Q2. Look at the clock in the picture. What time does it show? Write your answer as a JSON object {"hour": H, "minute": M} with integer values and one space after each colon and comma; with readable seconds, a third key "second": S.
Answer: {"hour": 3, "minute": 30}
